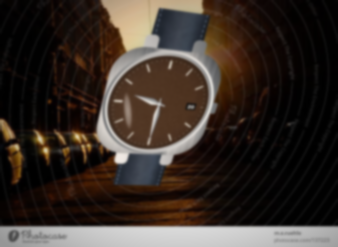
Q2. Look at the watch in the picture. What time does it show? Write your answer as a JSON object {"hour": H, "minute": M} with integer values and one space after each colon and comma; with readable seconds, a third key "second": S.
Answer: {"hour": 9, "minute": 30}
